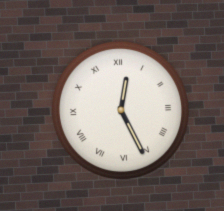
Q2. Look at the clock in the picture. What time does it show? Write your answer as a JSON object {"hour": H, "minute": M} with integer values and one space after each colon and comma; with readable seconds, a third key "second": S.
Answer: {"hour": 12, "minute": 26}
